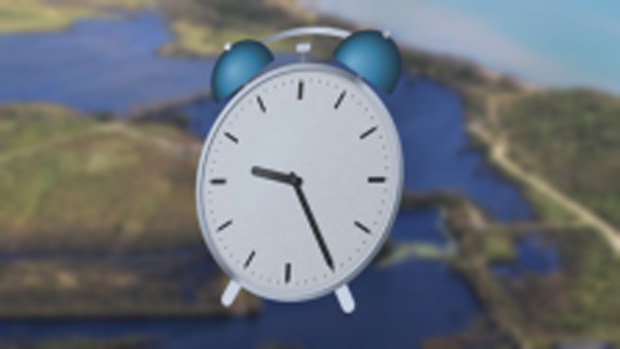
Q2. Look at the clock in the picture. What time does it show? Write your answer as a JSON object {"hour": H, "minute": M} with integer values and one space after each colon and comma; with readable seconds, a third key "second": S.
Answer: {"hour": 9, "minute": 25}
